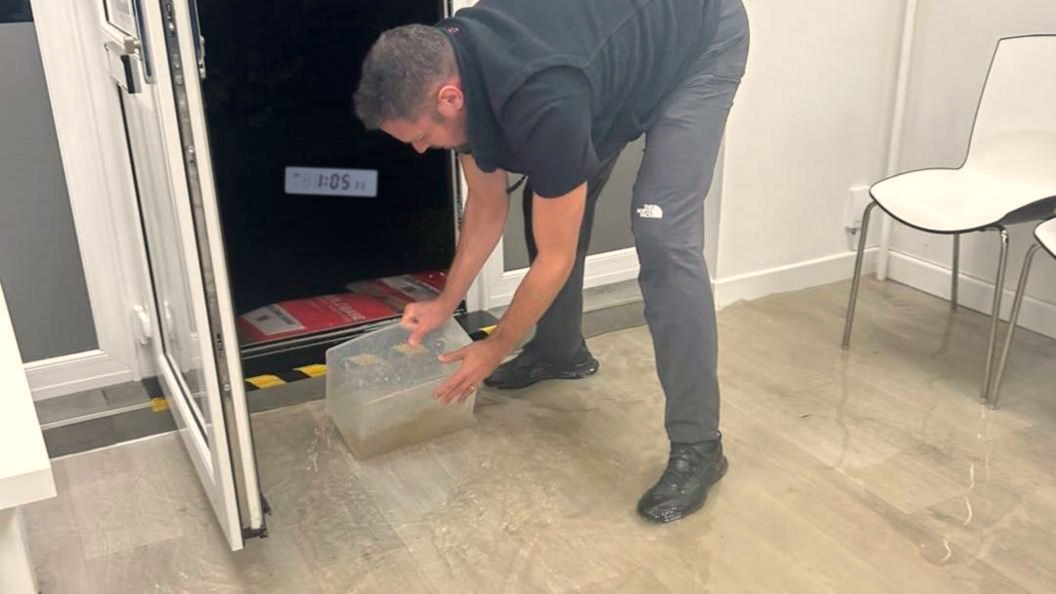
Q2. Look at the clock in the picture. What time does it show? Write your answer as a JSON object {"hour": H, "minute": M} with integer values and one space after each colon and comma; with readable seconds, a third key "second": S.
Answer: {"hour": 1, "minute": 5}
